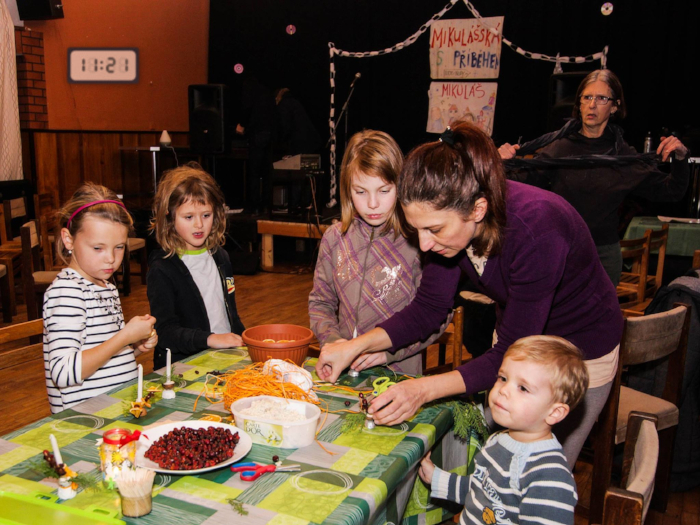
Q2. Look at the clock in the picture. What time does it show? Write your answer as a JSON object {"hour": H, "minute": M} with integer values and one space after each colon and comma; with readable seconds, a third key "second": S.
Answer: {"hour": 11, "minute": 21}
